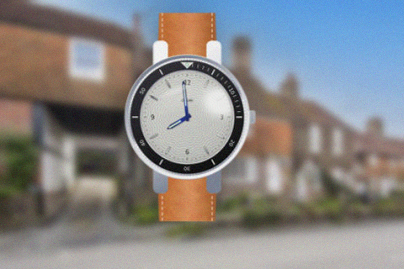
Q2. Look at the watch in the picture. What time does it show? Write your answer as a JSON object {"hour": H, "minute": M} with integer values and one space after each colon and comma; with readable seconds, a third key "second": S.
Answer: {"hour": 7, "minute": 59}
